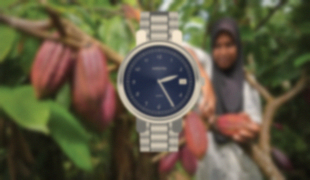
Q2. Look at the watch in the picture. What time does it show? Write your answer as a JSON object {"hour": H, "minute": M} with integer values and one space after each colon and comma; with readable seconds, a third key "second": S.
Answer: {"hour": 2, "minute": 25}
